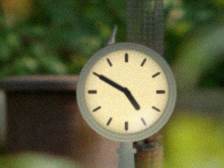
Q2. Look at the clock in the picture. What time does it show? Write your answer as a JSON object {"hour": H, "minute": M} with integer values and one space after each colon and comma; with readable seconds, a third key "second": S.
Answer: {"hour": 4, "minute": 50}
